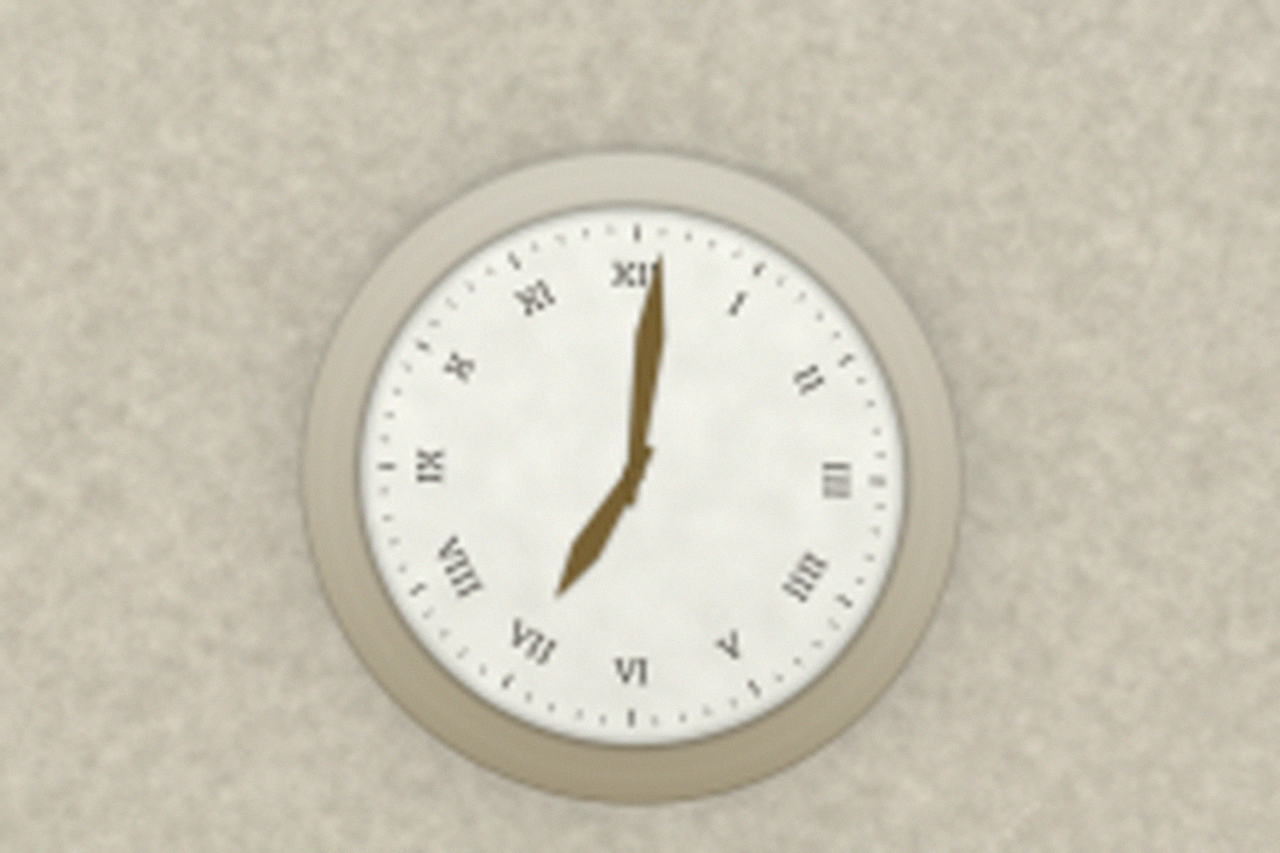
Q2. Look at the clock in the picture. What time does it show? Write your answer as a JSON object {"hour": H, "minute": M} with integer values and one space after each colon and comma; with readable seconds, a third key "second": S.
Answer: {"hour": 7, "minute": 1}
